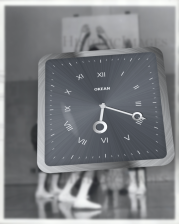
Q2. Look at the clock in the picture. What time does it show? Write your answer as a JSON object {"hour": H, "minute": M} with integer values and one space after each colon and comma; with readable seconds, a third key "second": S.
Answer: {"hour": 6, "minute": 19}
